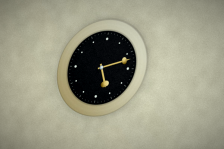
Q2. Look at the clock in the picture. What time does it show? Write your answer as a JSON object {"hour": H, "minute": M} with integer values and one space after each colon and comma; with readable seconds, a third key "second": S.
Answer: {"hour": 5, "minute": 12}
